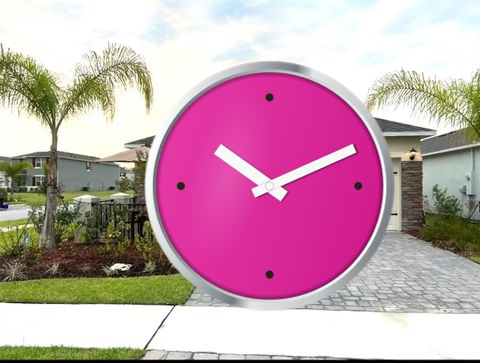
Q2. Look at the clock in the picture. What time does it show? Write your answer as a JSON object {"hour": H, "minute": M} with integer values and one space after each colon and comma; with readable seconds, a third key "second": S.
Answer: {"hour": 10, "minute": 11}
